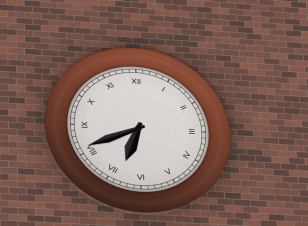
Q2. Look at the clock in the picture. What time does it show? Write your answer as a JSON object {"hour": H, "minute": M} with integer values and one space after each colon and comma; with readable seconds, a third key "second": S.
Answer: {"hour": 6, "minute": 41}
